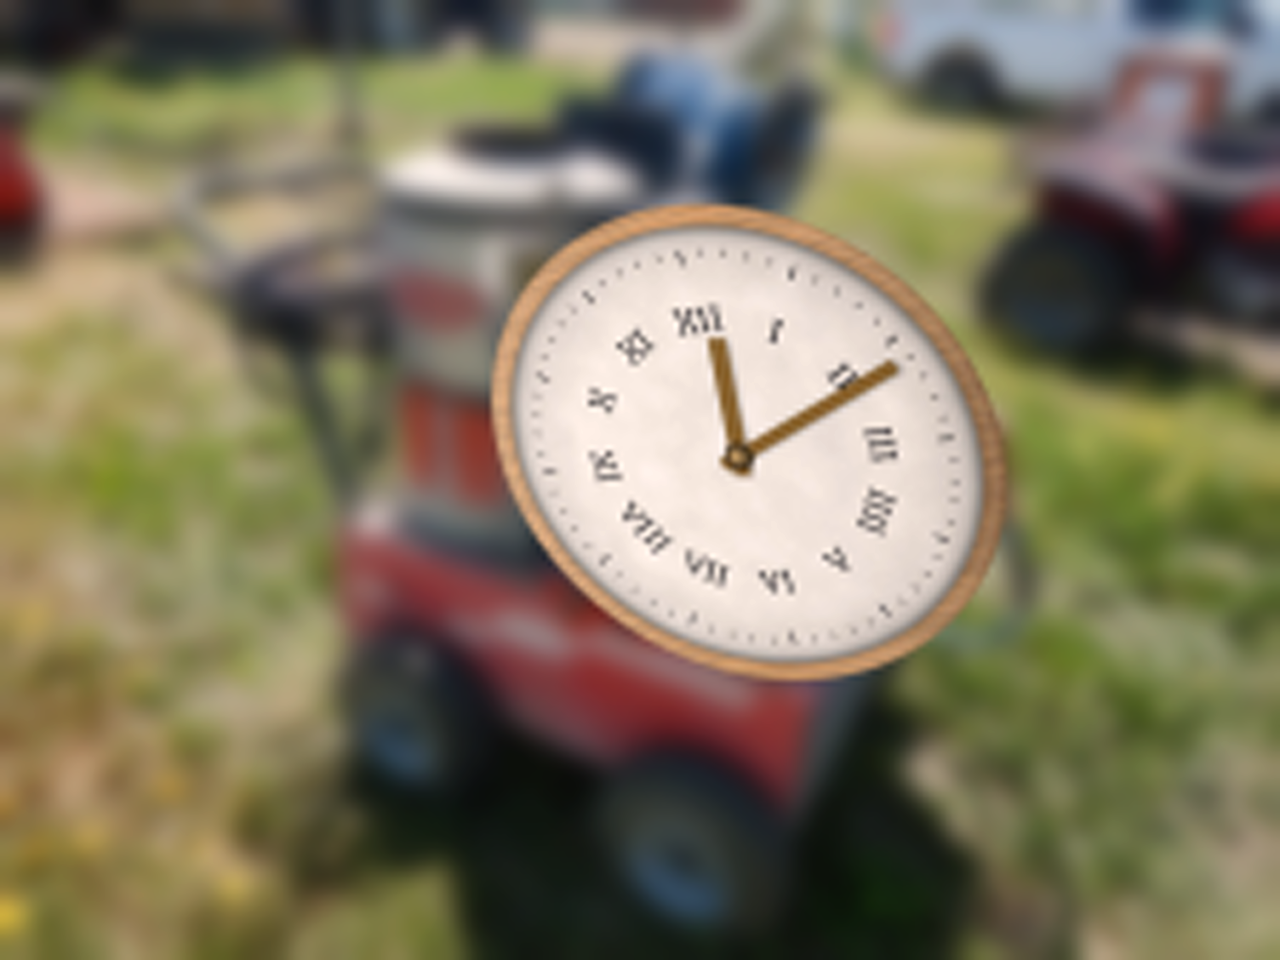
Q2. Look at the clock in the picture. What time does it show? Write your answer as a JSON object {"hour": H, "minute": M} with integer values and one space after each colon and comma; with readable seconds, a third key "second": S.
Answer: {"hour": 12, "minute": 11}
